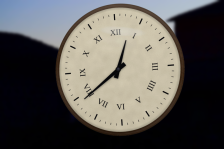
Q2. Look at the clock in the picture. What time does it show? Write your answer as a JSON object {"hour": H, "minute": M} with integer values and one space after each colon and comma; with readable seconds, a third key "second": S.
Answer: {"hour": 12, "minute": 39}
